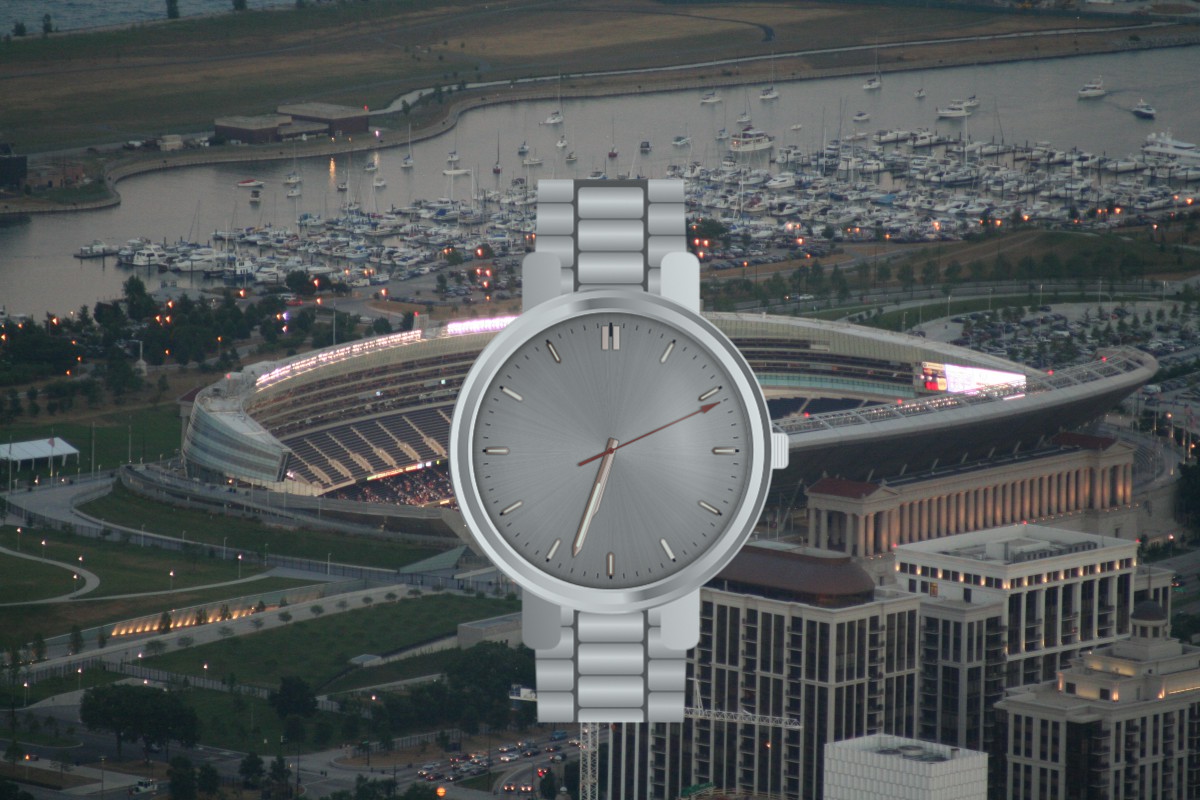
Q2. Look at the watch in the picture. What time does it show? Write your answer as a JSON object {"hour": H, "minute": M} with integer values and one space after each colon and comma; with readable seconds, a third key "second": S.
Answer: {"hour": 6, "minute": 33, "second": 11}
